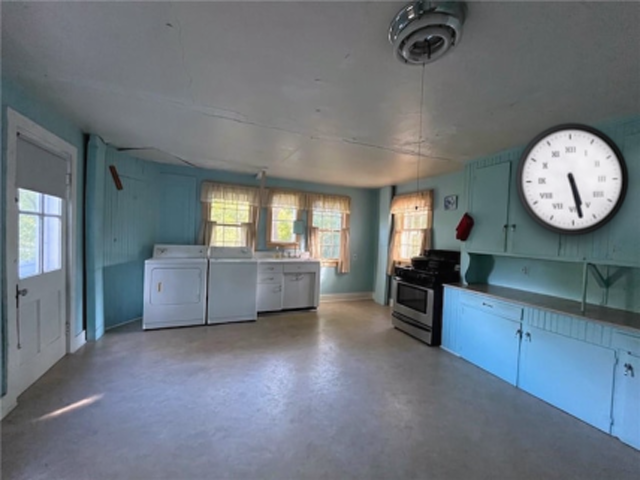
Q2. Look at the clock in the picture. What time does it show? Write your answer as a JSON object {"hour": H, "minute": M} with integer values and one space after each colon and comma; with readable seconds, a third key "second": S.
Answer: {"hour": 5, "minute": 28}
